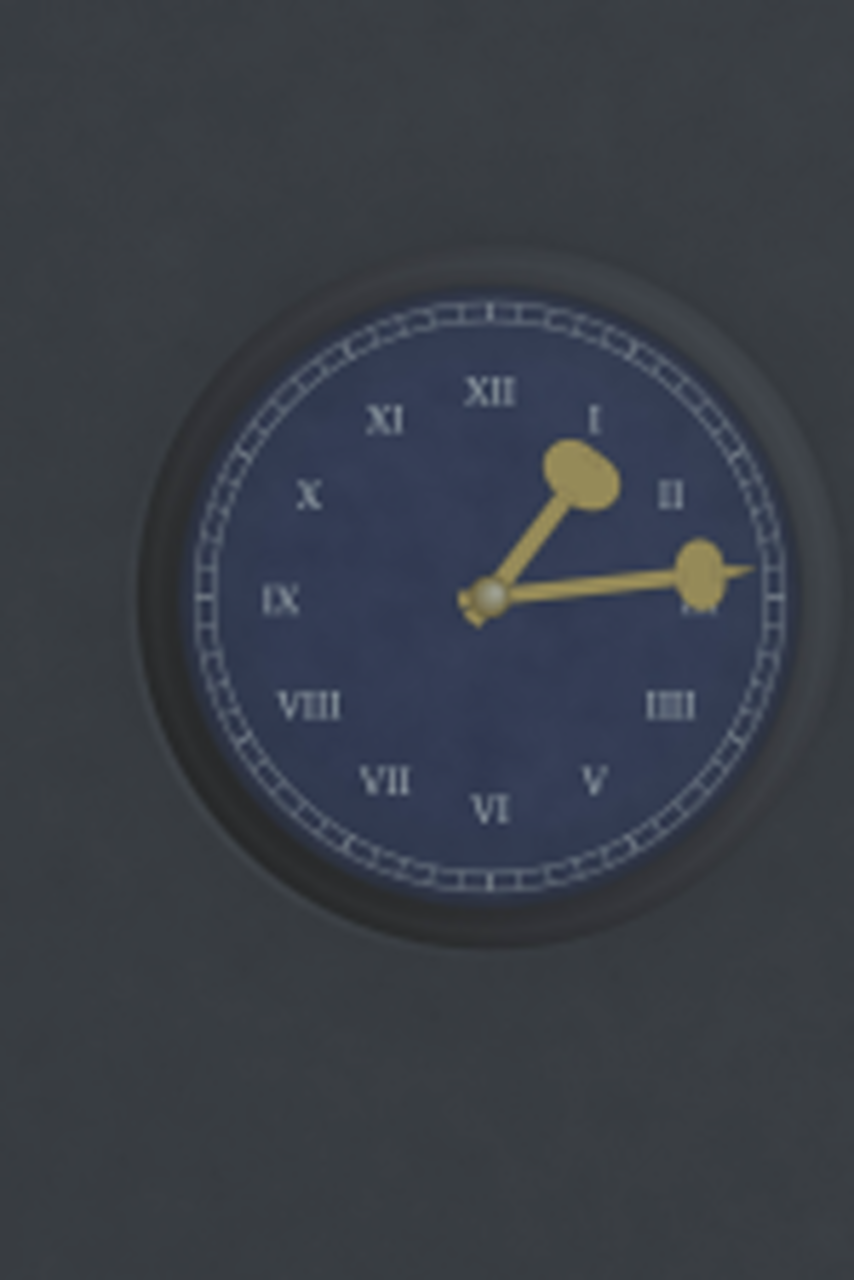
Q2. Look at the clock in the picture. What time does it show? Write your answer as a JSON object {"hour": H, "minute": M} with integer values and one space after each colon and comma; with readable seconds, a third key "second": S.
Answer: {"hour": 1, "minute": 14}
